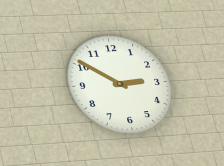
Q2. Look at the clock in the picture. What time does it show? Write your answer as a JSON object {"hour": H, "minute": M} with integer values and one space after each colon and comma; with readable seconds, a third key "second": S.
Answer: {"hour": 2, "minute": 51}
